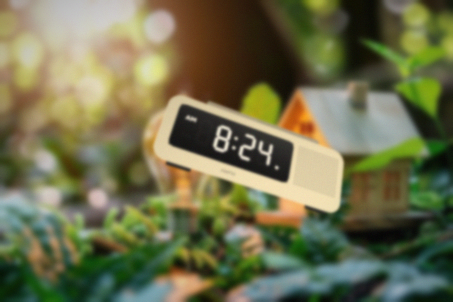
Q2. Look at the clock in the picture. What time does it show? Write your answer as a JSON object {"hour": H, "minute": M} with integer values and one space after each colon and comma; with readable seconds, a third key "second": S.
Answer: {"hour": 8, "minute": 24}
